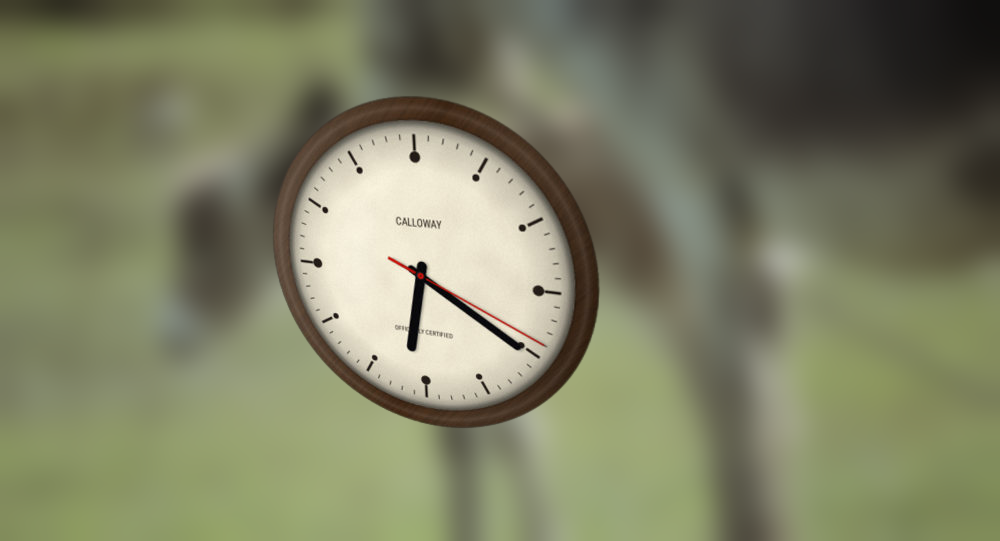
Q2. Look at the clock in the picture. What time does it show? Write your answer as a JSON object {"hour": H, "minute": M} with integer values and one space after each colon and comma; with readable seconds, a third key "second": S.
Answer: {"hour": 6, "minute": 20, "second": 19}
